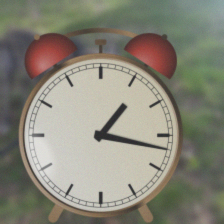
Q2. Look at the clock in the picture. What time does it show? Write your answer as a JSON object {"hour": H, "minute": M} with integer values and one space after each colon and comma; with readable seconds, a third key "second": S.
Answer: {"hour": 1, "minute": 17}
